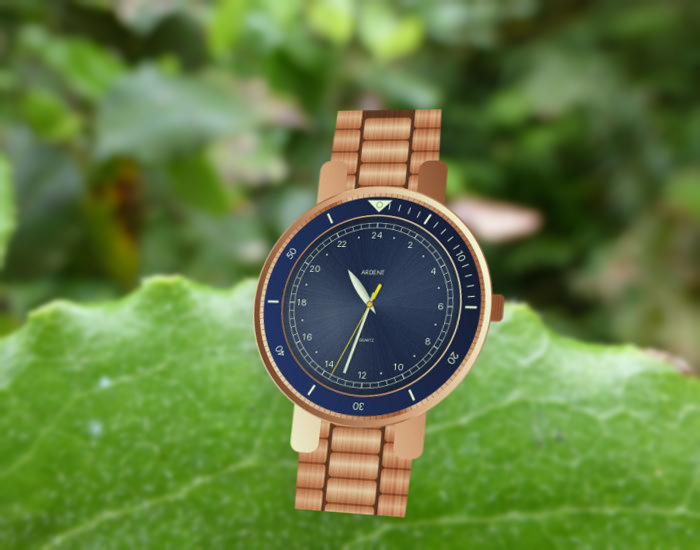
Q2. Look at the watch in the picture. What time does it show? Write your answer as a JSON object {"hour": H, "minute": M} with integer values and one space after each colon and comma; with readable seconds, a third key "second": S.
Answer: {"hour": 21, "minute": 32, "second": 34}
